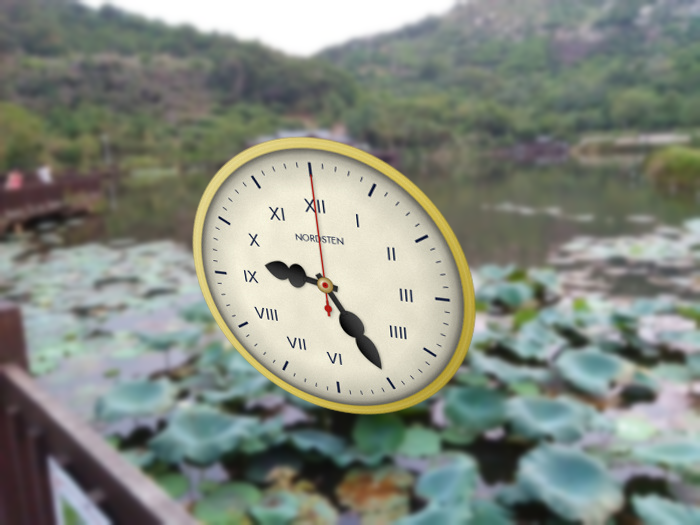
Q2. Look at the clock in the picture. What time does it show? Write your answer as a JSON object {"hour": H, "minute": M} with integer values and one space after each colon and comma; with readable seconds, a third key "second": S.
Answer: {"hour": 9, "minute": 25, "second": 0}
